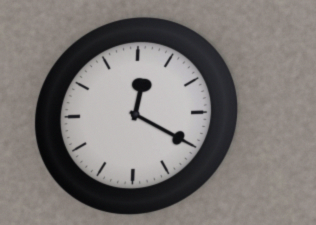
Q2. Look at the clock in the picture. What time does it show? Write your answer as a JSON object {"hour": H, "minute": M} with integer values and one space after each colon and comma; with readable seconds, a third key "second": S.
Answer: {"hour": 12, "minute": 20}
